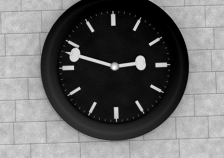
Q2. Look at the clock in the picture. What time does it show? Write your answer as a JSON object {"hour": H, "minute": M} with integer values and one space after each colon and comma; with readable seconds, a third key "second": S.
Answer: {"hour": 2, "minute": 48}
